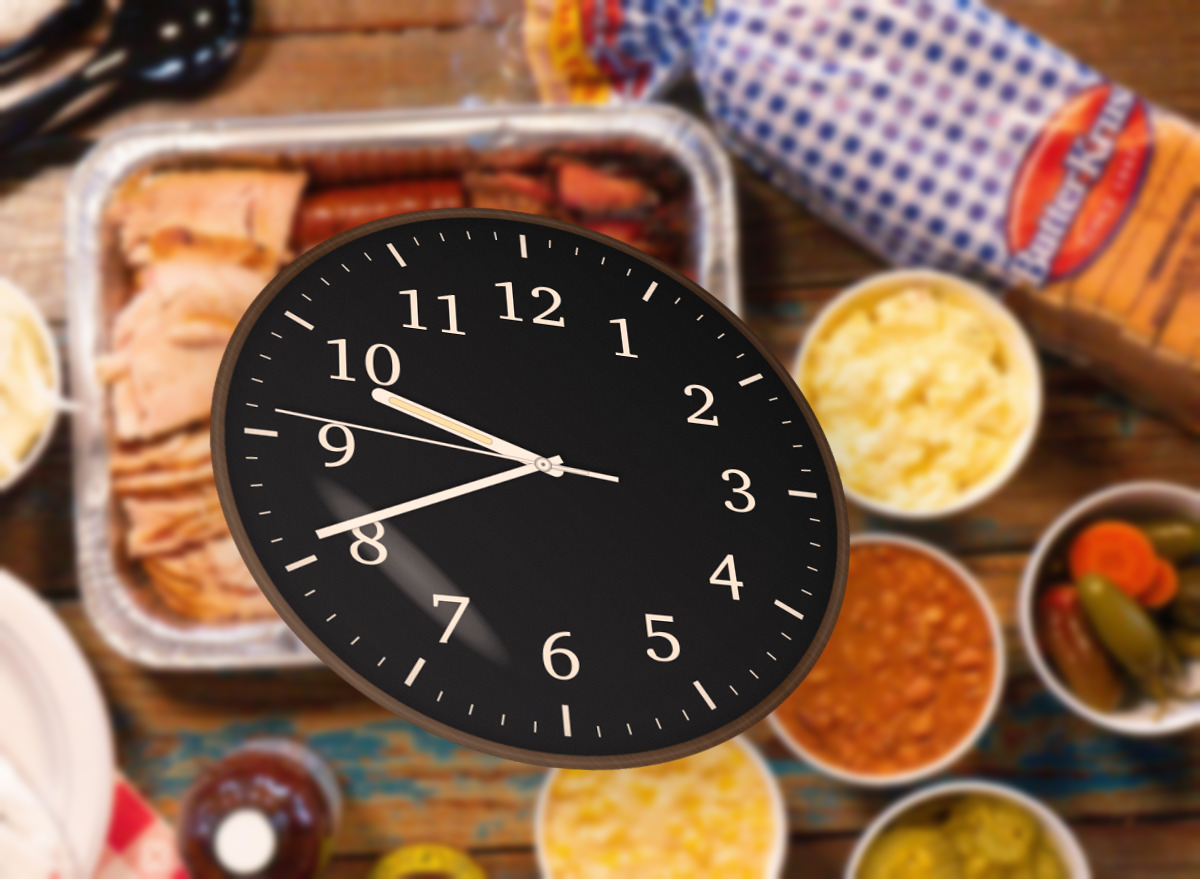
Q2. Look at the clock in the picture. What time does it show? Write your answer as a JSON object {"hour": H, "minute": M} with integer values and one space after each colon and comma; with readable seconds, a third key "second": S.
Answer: {"hour": 9, "minute": 40, "second": 46}
